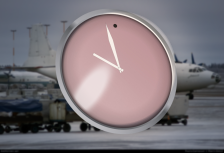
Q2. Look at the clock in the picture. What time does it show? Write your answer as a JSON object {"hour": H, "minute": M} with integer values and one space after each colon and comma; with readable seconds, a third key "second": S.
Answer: {"hour": 9, "minute": 58}
